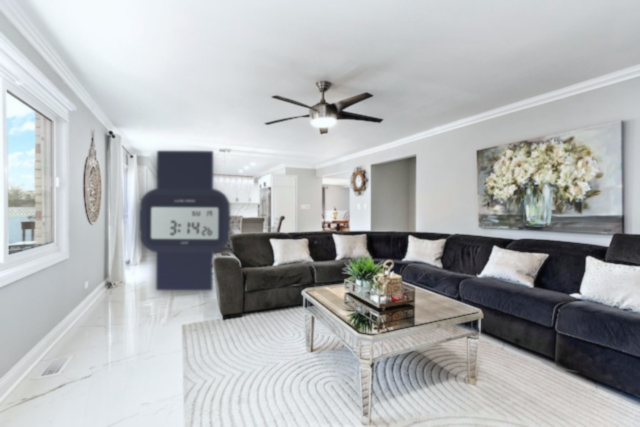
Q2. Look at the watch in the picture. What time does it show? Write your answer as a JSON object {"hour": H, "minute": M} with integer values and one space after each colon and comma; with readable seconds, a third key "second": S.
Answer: {"hour": 3, "minute": 14}
